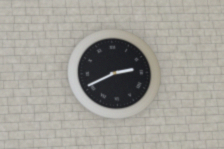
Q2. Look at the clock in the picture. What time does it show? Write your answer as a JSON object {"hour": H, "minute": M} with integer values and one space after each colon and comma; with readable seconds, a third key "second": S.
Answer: {"hour": 2, "minute": 41}
